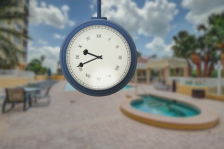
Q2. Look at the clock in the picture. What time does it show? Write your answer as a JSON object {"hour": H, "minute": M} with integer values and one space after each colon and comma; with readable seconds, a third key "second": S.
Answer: {"hour": 9, "minute": 41}
